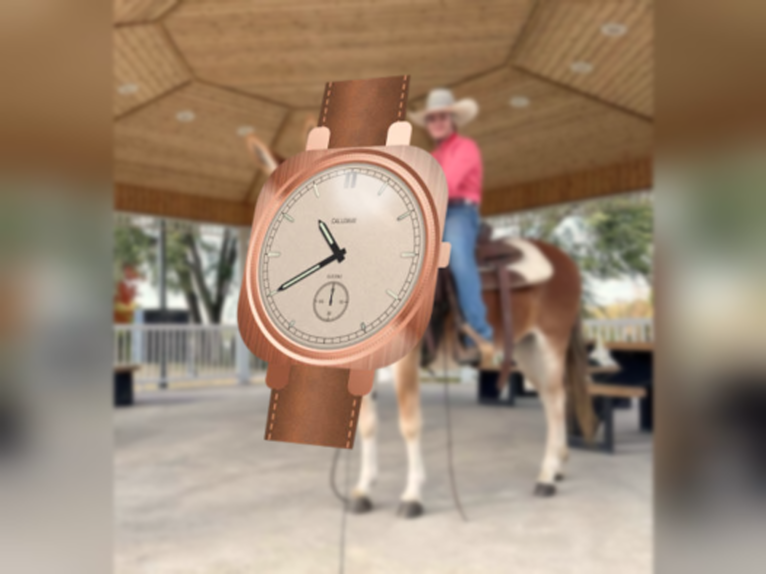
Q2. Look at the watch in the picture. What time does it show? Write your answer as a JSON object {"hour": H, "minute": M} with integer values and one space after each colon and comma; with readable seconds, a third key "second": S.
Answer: {"hour": 10, "minute": 40}
